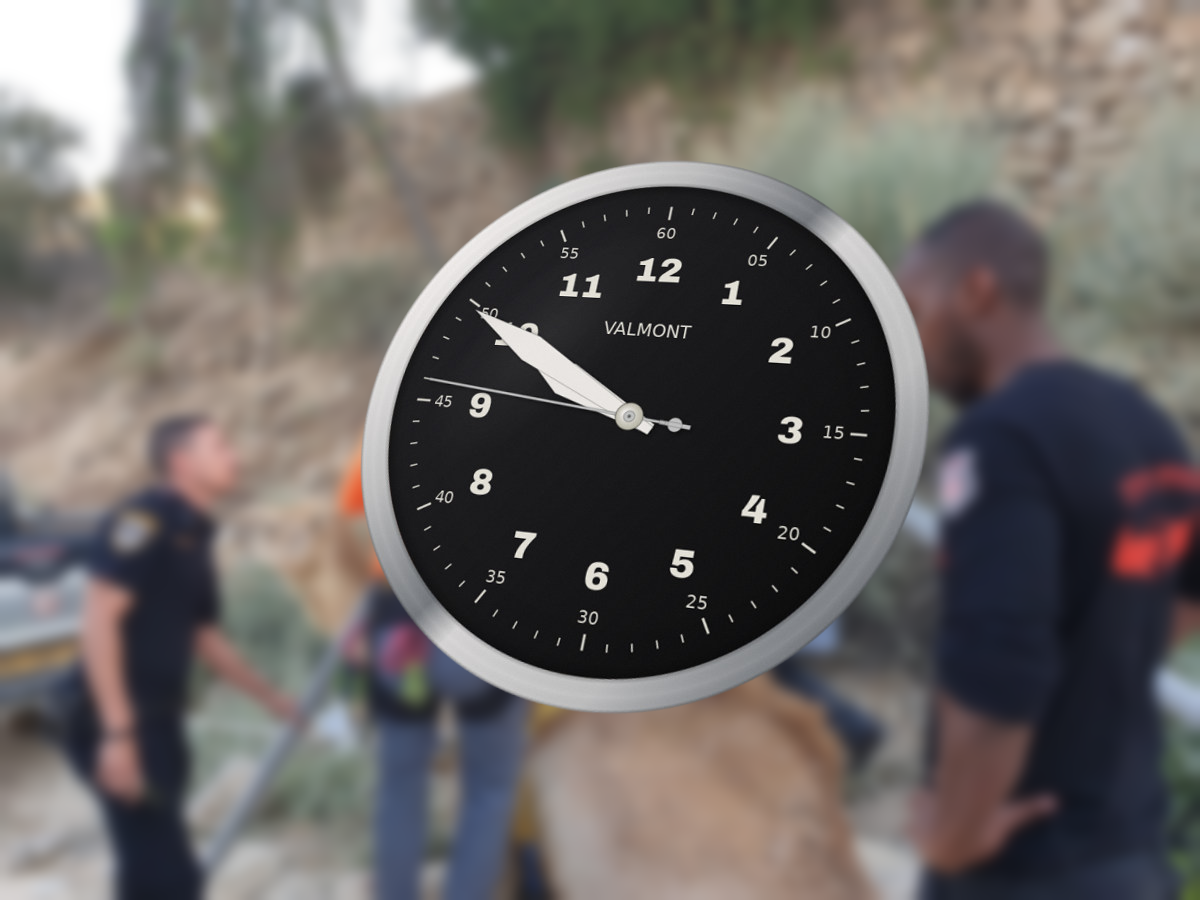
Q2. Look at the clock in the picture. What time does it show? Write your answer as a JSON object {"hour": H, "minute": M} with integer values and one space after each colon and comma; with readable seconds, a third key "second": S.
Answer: {"hour": 9, "minute": 49, "second": 46}
